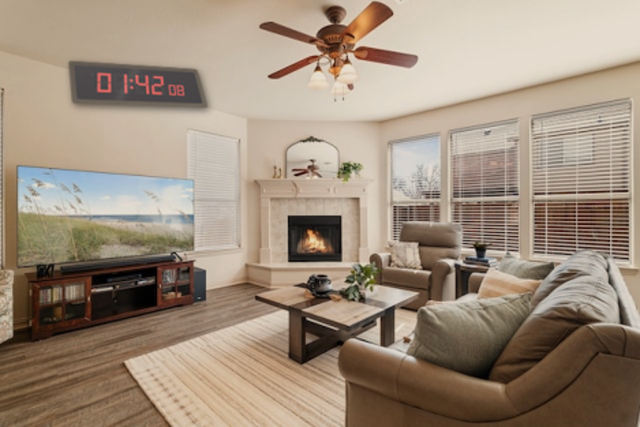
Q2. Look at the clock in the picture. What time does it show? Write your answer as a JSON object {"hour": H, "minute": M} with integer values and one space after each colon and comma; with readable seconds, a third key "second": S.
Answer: {"hour": 1, "minute": 42, "second": 8}
